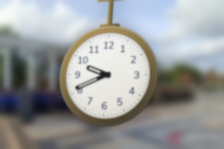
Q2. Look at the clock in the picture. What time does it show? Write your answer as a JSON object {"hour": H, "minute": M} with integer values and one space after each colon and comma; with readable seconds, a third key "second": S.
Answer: {"hour": 9, "minute": 41}
